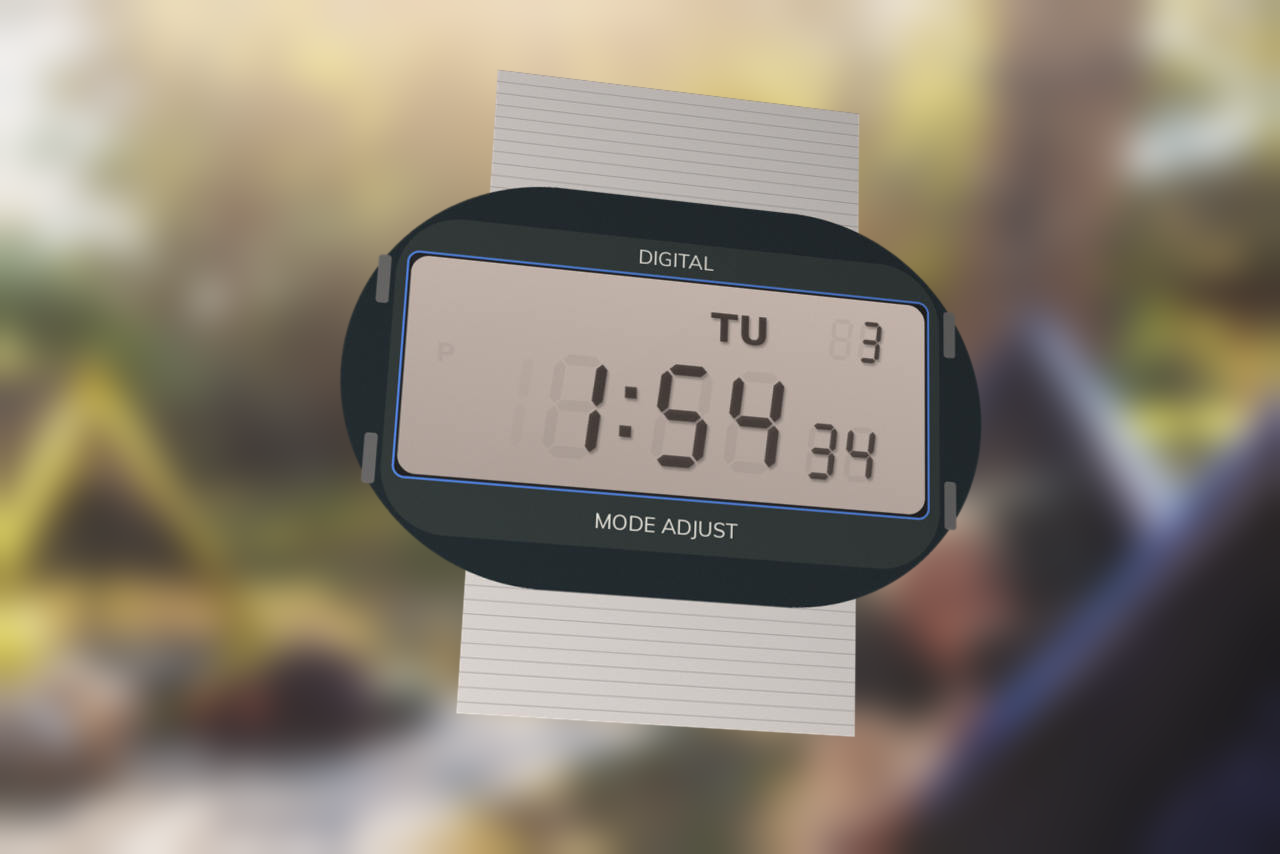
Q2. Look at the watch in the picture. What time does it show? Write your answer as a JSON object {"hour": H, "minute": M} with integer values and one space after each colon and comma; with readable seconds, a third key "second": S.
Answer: {"hour": 1, "minute": 54, "second": 34}
